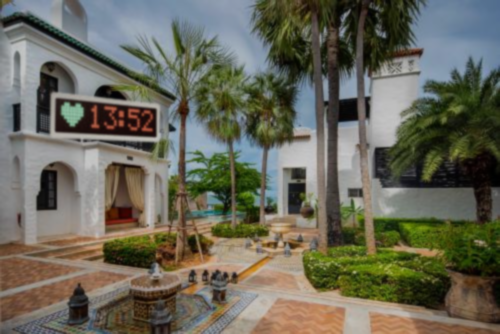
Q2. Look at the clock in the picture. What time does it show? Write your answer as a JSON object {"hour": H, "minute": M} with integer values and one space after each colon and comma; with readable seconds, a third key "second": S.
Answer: {"hour": 13, "minute": 52}
